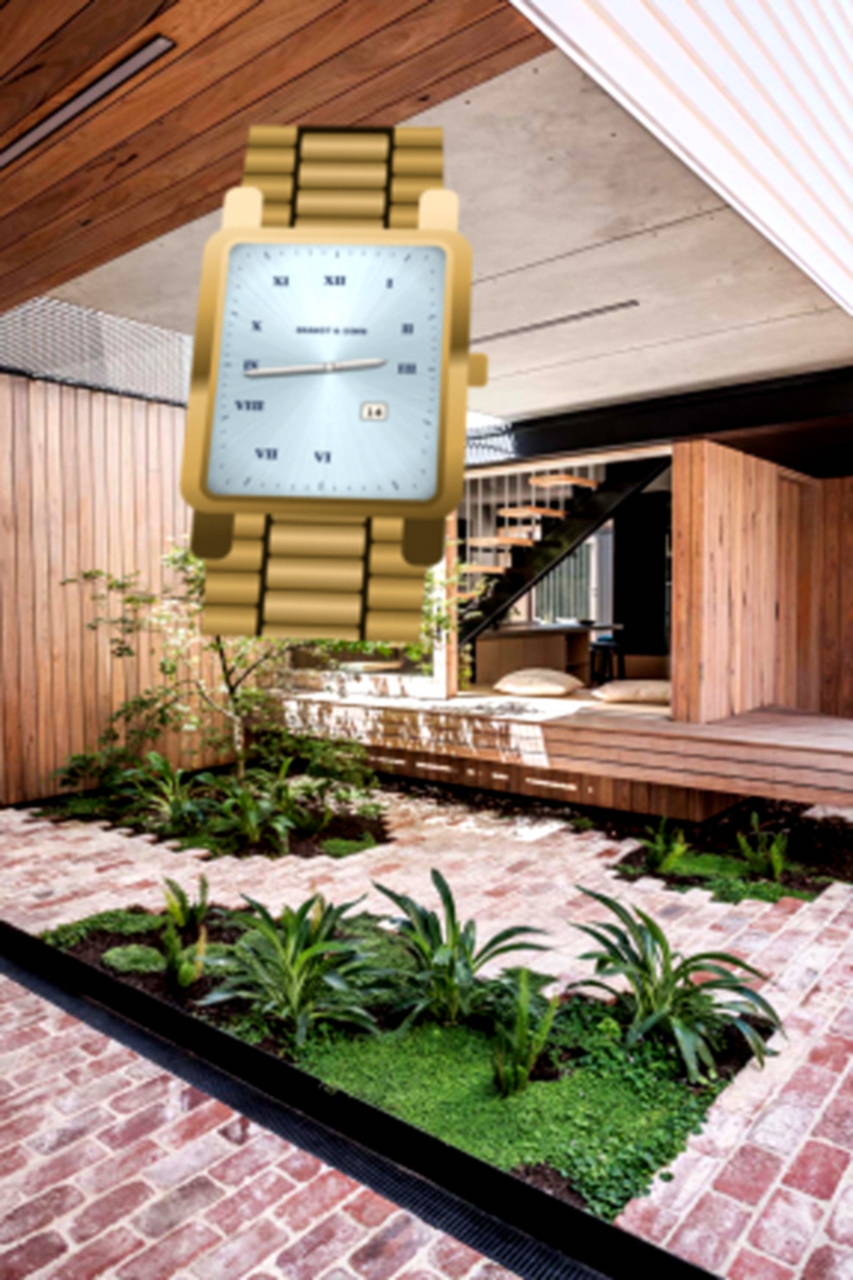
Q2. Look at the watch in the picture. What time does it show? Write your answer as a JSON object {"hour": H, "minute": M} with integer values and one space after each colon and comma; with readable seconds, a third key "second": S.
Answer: {"hour": 2, "minute": 44}
